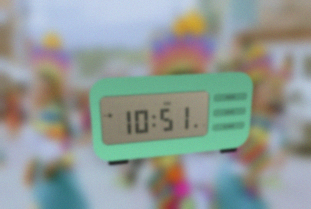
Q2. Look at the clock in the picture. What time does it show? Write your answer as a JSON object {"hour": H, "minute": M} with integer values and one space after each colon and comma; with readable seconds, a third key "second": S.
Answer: {"hour": 10, "minute": 51}
